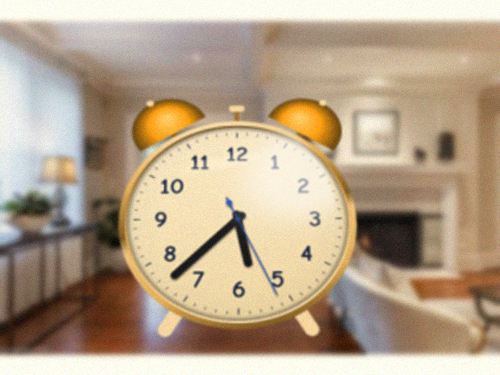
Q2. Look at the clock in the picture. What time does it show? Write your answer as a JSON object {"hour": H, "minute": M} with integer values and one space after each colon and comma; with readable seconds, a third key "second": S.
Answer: {"hour": 5, "minute": 37, "second": 26}
